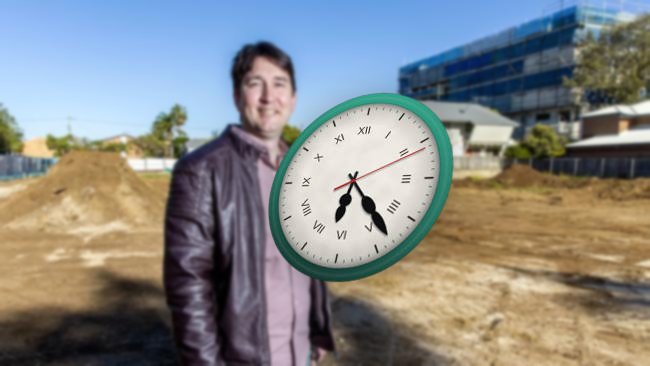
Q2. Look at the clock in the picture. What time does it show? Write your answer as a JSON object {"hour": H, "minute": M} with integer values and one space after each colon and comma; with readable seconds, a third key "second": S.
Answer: {"hour": 6, "minute": 23, "second": 11}
